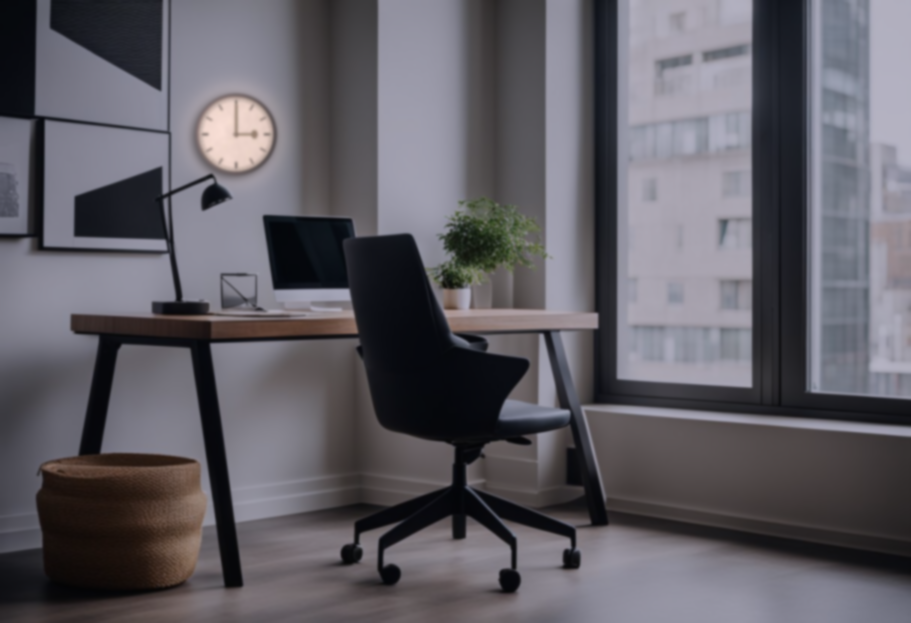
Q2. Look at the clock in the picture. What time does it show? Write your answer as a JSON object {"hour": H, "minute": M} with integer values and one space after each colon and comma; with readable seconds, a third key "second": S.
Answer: {"hour": 3, "minute": 0}
